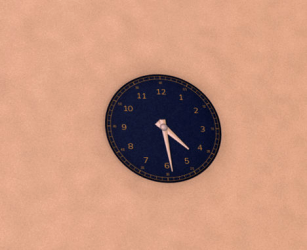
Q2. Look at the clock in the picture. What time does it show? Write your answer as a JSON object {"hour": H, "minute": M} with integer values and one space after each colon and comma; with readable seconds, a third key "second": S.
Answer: {"hour": 4, "minute": 29}
